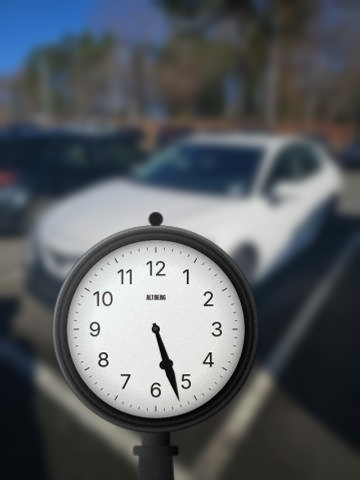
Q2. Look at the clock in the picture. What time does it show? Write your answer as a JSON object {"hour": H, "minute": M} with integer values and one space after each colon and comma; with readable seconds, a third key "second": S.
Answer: {"hour": 5, "minute": 27}
